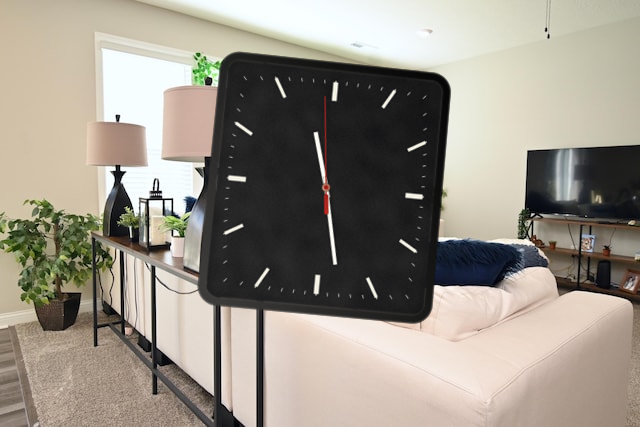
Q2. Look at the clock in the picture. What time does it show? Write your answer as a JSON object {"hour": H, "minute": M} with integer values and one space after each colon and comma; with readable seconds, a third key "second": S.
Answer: {"hour": 11, "minute": 27, "second": 59}
